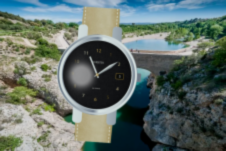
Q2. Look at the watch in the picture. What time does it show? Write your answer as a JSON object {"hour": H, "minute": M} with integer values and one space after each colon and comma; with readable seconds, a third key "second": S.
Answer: {"hour": 11, "minute": 9}
